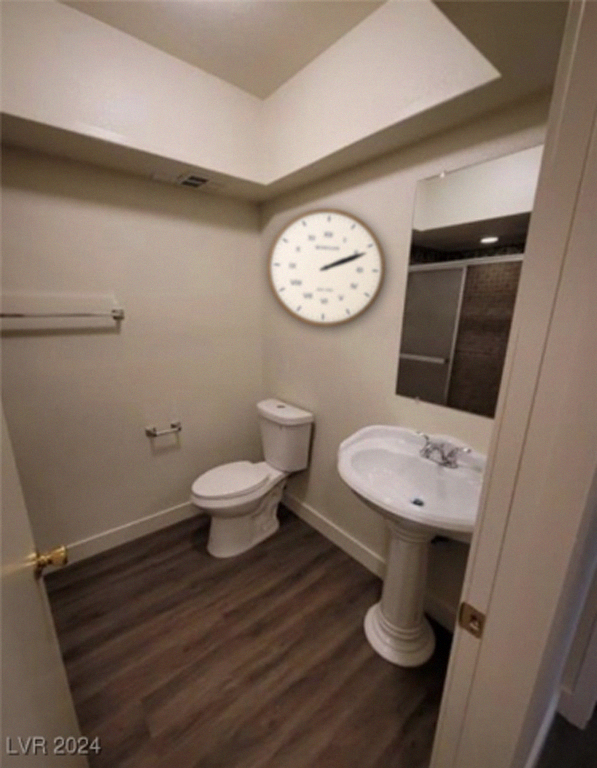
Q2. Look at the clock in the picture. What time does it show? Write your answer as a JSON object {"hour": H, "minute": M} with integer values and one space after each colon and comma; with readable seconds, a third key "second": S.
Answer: {"hour": 2, "minute": 11}
